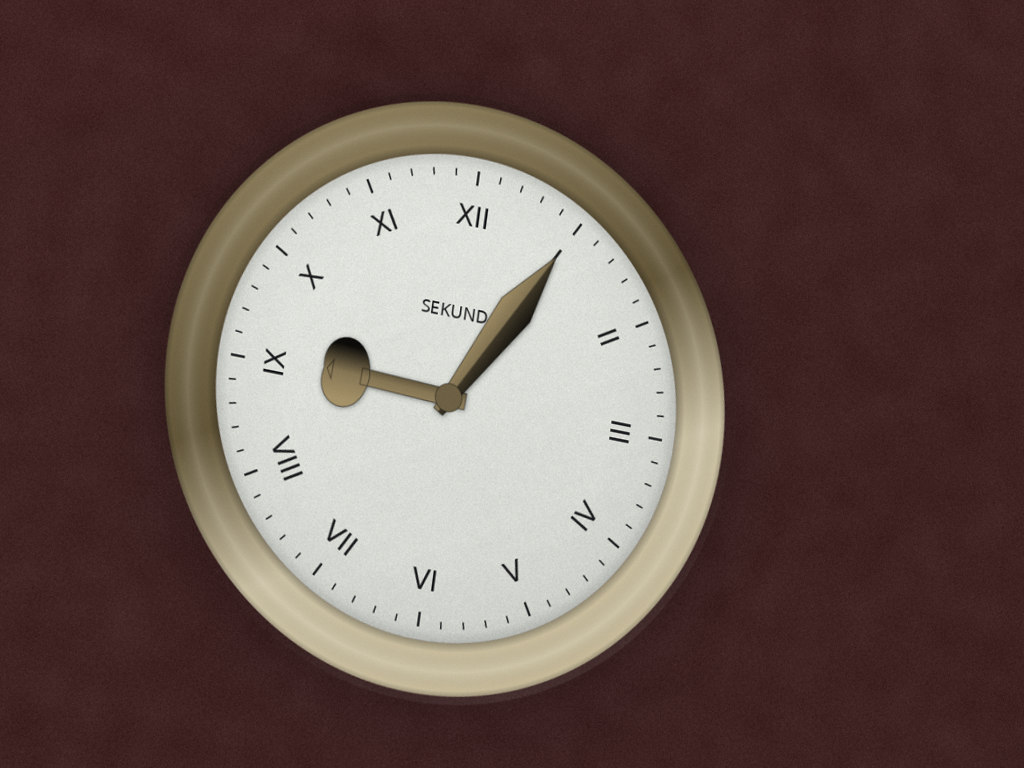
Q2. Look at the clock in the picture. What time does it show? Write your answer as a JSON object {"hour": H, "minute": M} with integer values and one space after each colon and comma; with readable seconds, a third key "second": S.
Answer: {"hour": 9, "minute": 5}
